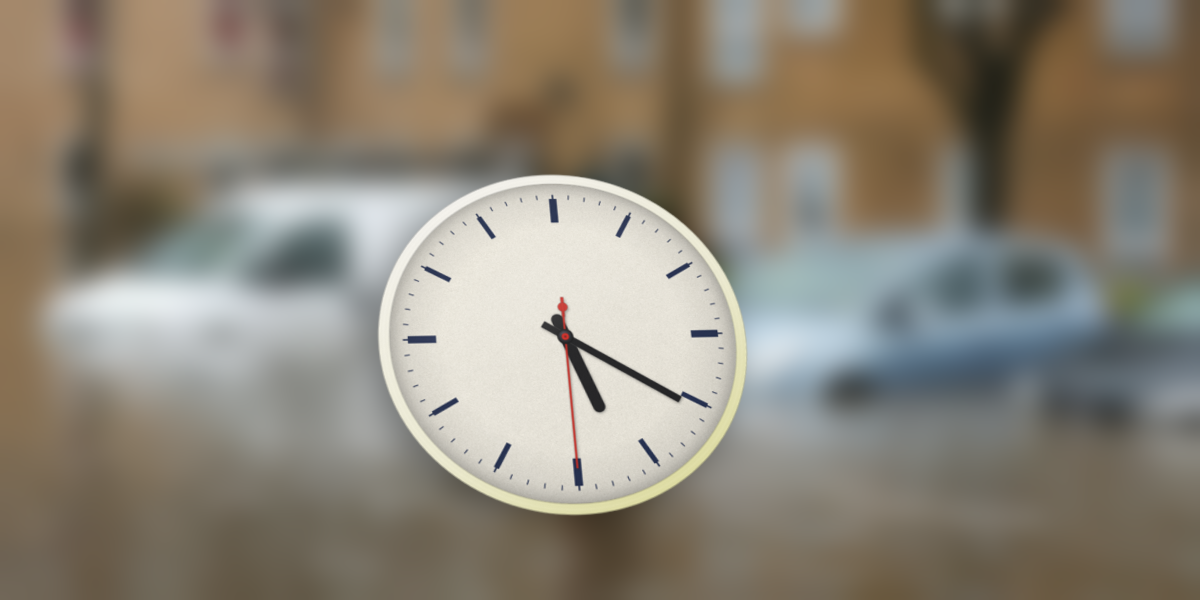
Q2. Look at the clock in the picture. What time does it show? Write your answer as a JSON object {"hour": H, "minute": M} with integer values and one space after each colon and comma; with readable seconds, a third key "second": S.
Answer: {"hour": 5, "minute": 20, "second": 30}
